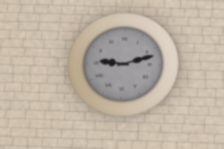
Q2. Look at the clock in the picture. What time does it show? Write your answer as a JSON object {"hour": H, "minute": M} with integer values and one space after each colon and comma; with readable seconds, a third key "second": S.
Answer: {"hour": 9, "minute": 12}
